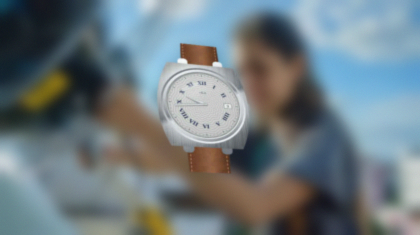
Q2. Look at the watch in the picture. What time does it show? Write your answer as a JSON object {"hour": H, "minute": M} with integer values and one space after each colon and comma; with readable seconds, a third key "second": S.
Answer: {"hour": 9, "minute": 44}
